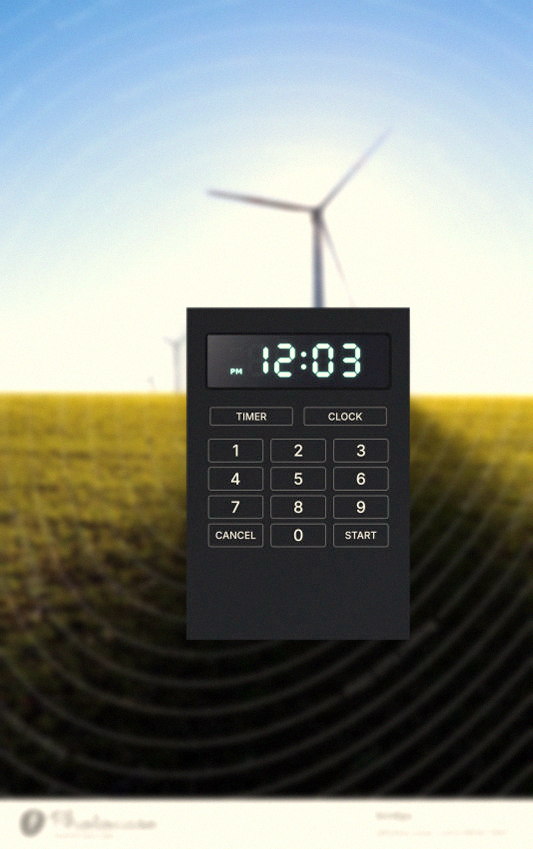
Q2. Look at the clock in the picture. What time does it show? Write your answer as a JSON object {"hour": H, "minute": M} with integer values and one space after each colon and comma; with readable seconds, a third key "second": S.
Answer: {"hour": 12, "minute": 3}
